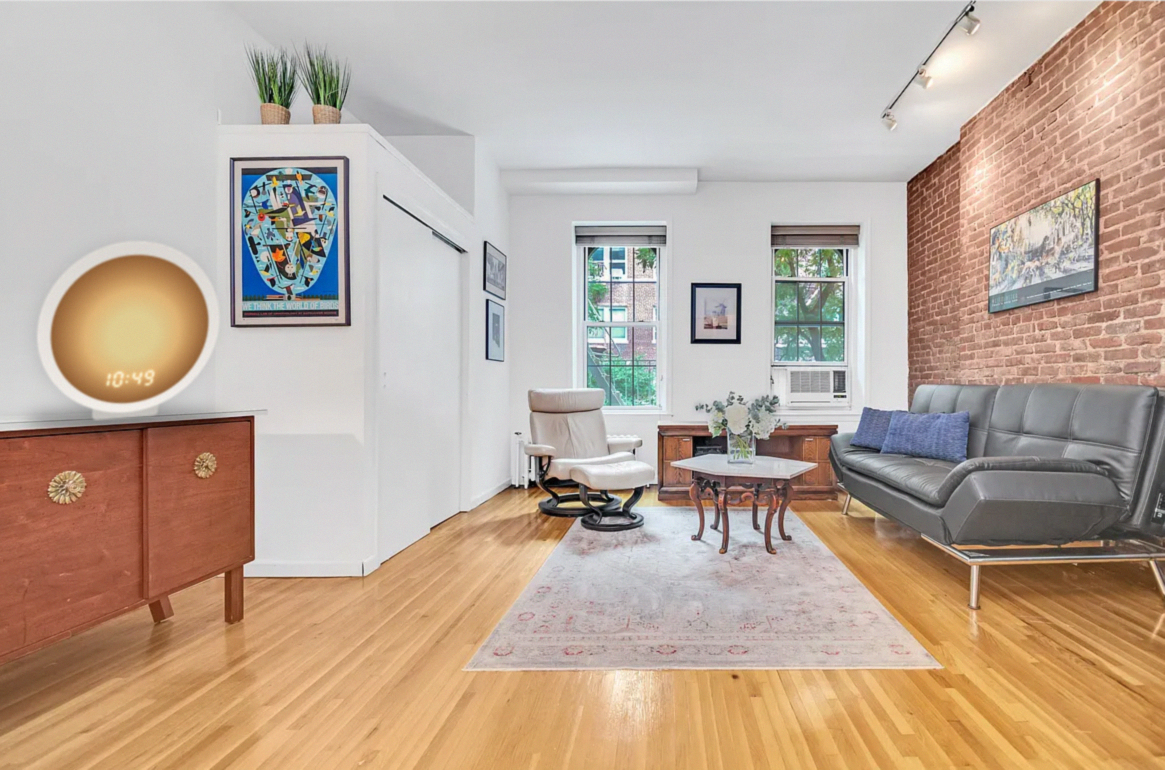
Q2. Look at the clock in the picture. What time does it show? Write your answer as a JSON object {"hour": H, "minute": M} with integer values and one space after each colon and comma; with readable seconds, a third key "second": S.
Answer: {"hour": 10, "minute": 49}
